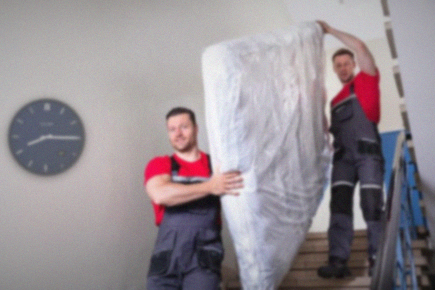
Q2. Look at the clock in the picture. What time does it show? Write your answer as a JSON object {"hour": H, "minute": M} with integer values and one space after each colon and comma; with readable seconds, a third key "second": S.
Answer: {"hour": 8, "minute": 15}
